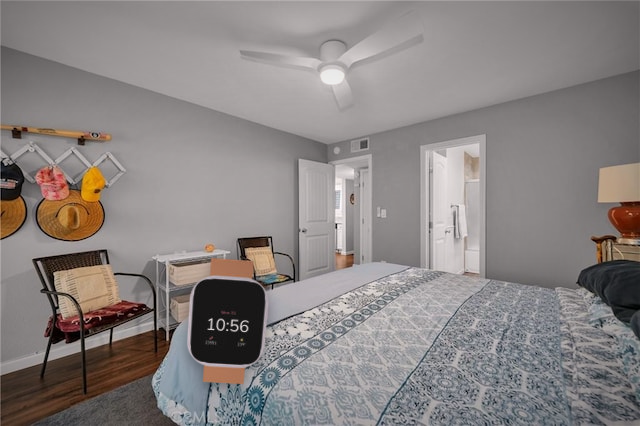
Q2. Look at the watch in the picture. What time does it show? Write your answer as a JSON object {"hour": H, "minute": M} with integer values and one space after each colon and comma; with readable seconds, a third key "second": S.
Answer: {"hour": 10, "minute": 56}
